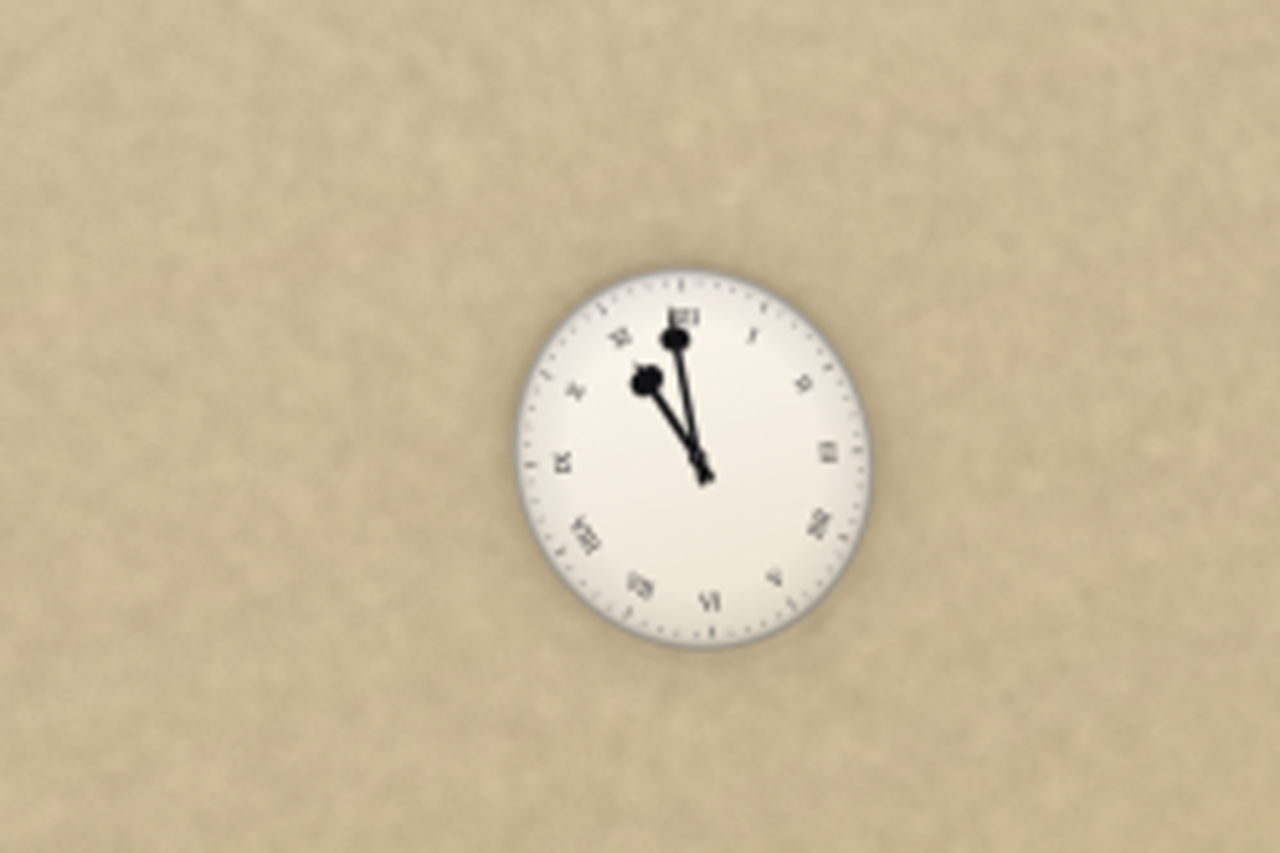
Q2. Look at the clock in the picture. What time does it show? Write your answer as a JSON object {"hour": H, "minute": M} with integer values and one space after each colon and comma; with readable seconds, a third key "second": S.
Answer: {"hour": 10, "minute": 59}
